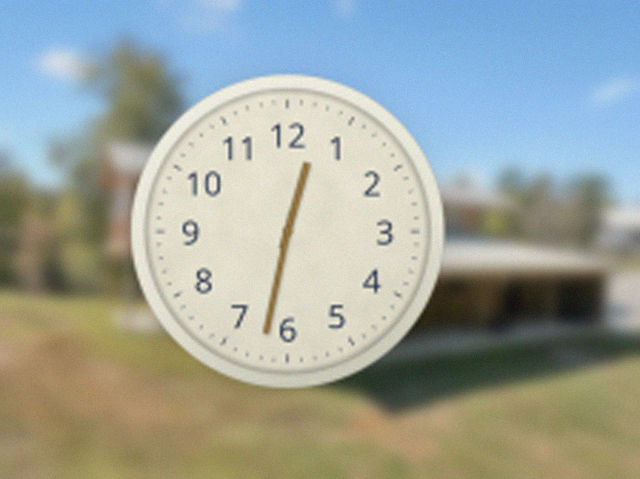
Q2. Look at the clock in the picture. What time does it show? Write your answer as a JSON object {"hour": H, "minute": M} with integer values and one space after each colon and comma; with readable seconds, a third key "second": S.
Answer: {"hour": 12, "minute": 32}
